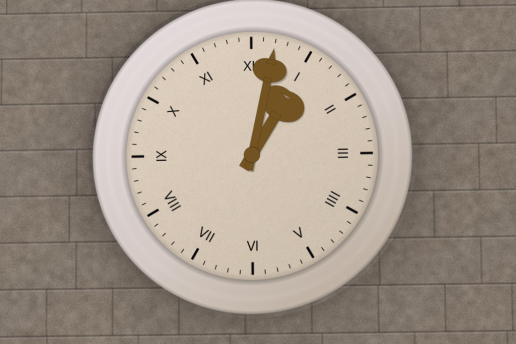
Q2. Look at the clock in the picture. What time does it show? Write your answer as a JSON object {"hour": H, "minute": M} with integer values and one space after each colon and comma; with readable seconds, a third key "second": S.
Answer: {"hour": 1, "minute": 2}
